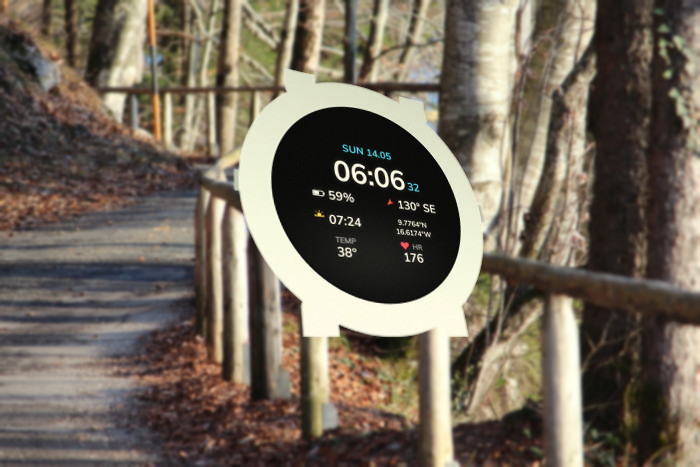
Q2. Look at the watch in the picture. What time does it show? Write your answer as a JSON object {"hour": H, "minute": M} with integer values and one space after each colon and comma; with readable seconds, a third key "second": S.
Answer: {"hour": 6, "minute": 6, "second": 32}
